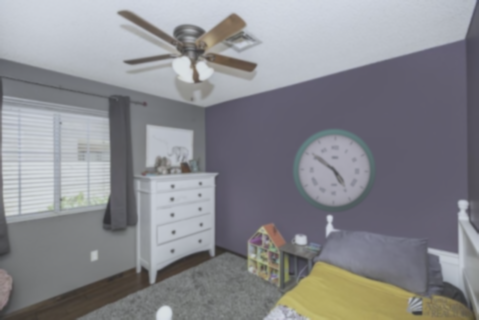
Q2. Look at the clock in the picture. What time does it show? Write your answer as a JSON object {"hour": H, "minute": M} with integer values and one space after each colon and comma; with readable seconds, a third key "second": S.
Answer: {"hour": 4, "minute": 51}
